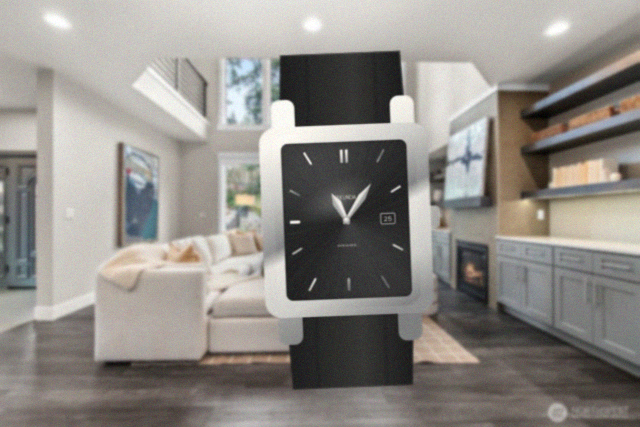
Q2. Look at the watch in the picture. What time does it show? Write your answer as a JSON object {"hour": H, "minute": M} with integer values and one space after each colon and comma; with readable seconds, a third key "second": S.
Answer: {"hour": 11, "minute": 6}
